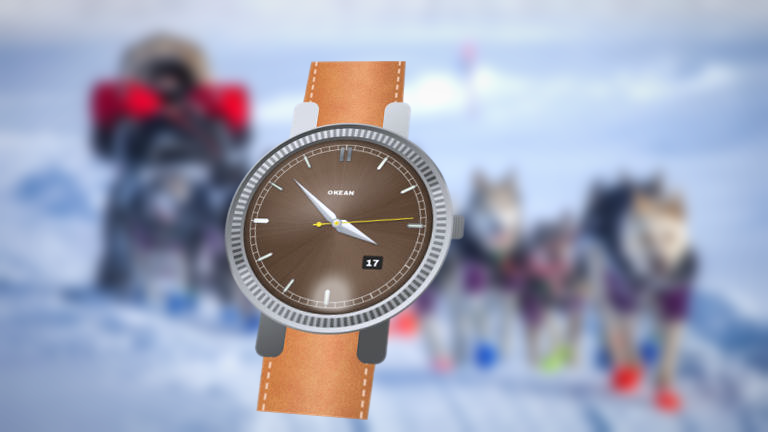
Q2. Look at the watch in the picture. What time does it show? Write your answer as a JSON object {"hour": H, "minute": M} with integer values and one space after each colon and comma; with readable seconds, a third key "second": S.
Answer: {"hour": 3, "minute": 52, "second": 14}
